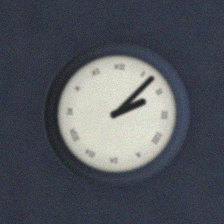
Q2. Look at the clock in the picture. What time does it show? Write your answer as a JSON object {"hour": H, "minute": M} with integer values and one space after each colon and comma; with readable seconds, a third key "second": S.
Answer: {"hour": 2, "minute": 7}
